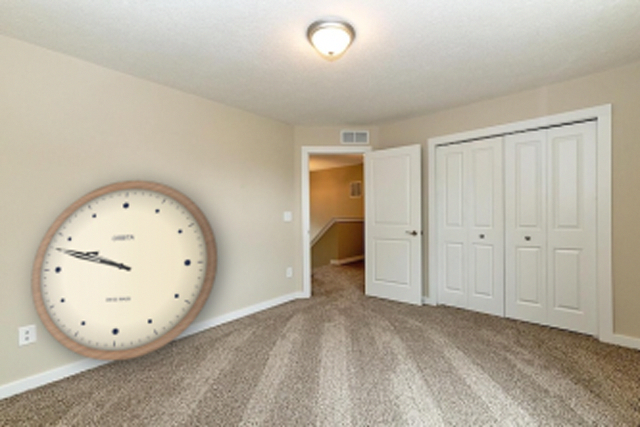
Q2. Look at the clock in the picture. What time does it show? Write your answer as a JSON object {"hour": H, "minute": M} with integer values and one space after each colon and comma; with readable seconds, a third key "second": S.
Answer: {"hour": 9, "minute": 48}
